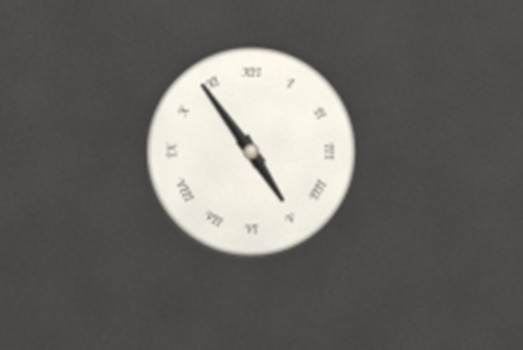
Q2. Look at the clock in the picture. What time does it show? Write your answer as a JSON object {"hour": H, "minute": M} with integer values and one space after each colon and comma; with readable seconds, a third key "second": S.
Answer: {"hour": 4, "minute": 54}
